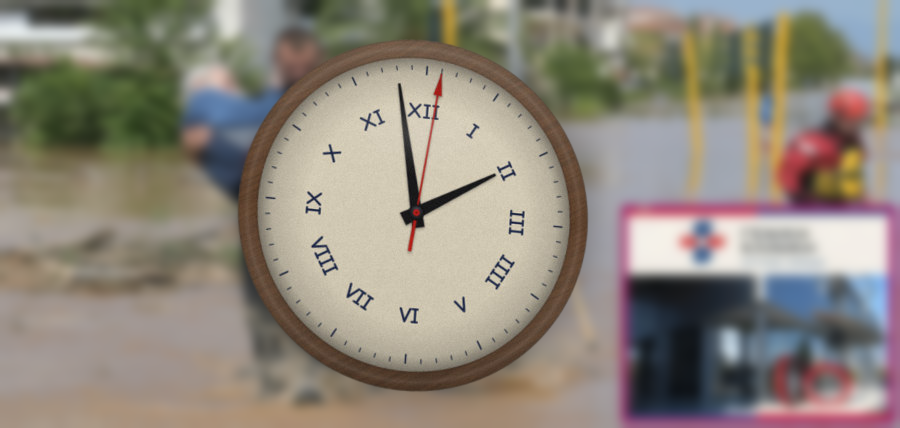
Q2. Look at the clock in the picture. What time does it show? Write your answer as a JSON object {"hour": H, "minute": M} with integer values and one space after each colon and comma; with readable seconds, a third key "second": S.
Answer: {"hour": 1, "minute": 58, "second": 1}
